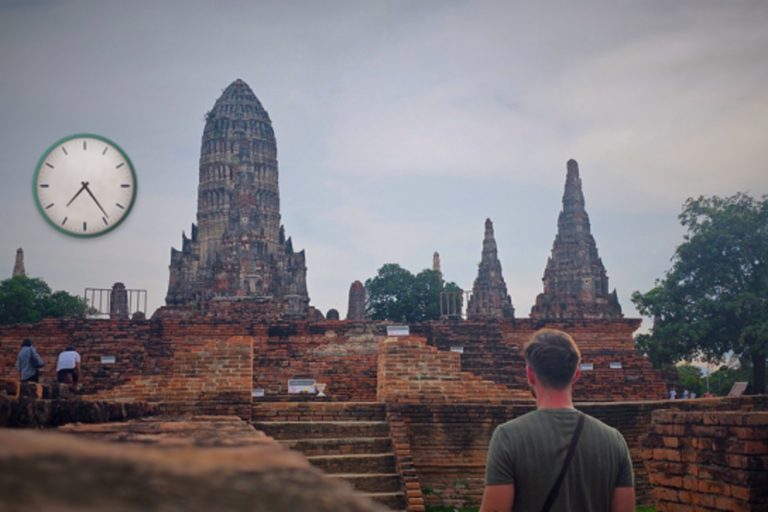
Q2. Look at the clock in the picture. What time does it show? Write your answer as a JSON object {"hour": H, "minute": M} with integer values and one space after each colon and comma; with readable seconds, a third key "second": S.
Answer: {"hour": 7, "minute": 24}
